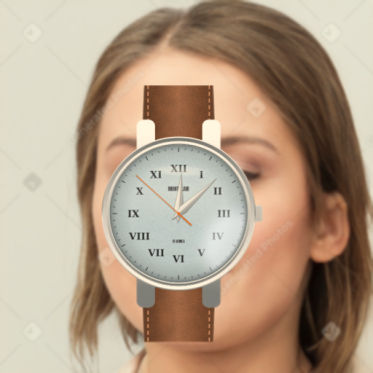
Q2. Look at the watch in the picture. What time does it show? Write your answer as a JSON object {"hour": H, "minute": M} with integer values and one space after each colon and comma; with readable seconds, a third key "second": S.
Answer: {"hour": 12, "minute": 7, "second": 52}
